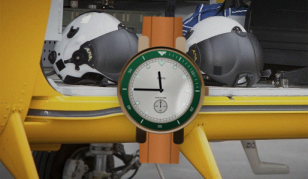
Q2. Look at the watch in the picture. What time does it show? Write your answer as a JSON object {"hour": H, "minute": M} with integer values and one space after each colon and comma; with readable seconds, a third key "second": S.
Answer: {"hour": 11, "minute": 45}
